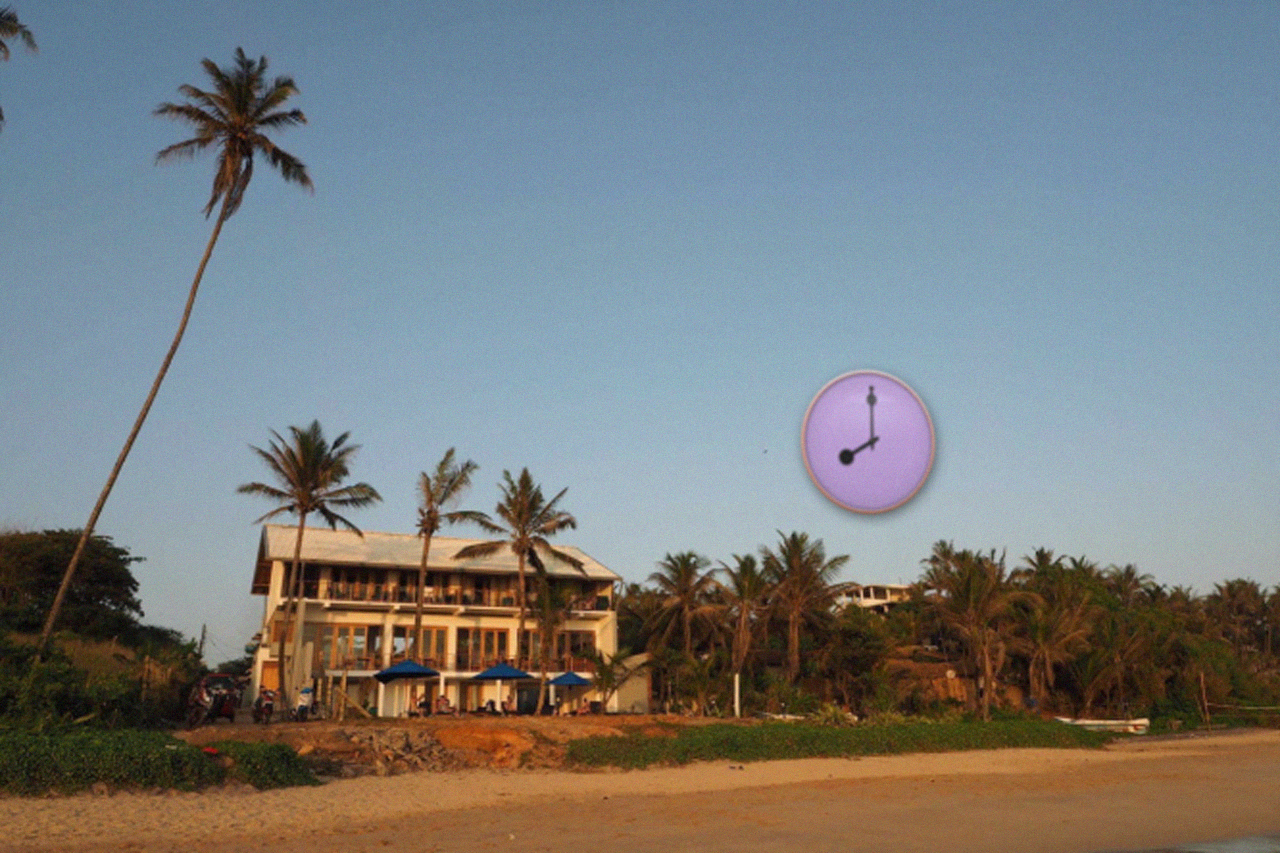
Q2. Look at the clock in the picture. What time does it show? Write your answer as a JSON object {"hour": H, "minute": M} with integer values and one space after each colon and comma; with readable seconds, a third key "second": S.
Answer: {"hour": 8, "minute": 0}
